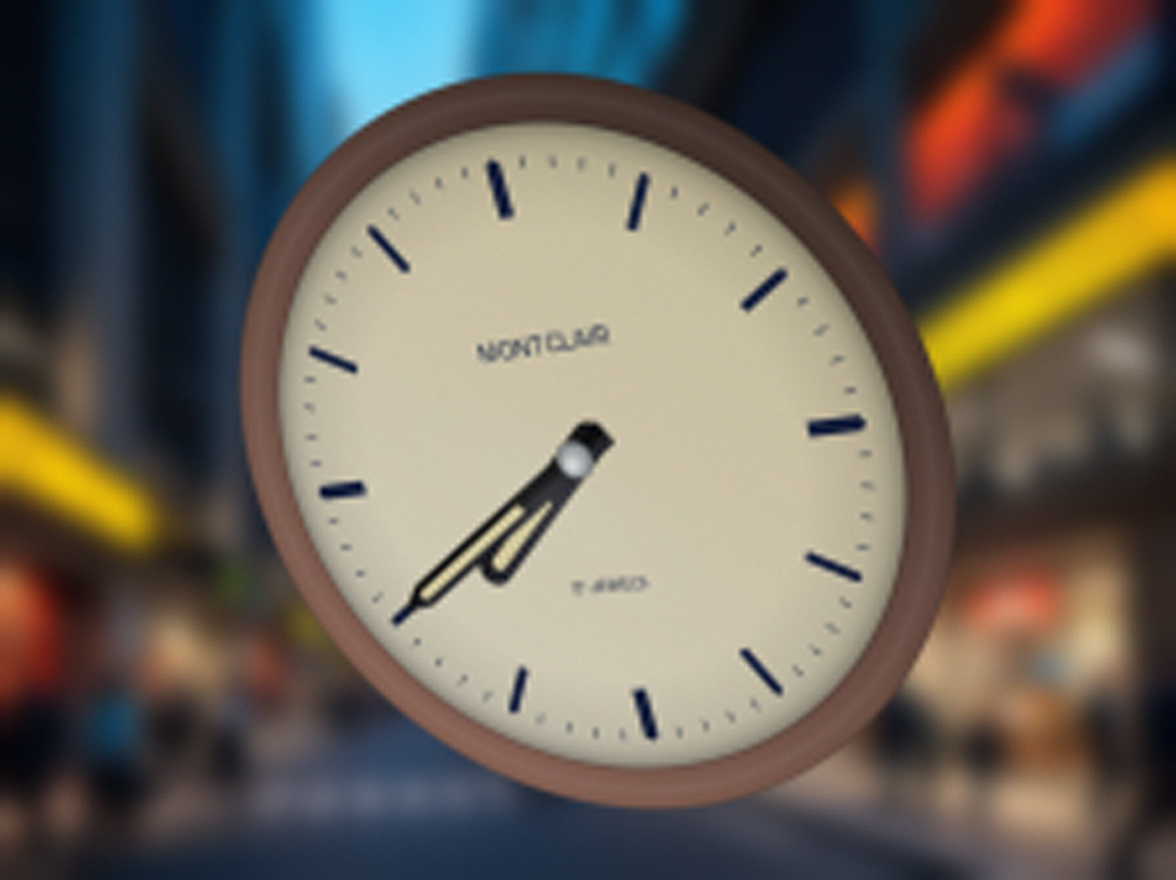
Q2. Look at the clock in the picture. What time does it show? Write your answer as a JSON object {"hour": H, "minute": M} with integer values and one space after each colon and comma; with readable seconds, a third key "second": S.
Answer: {"hour": 7, "minute": 40}
